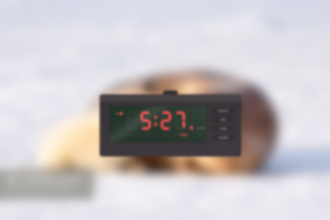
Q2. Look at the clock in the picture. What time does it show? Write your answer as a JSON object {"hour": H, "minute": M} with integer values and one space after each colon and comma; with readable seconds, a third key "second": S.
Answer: {"hour": 5, "minute": 27}
